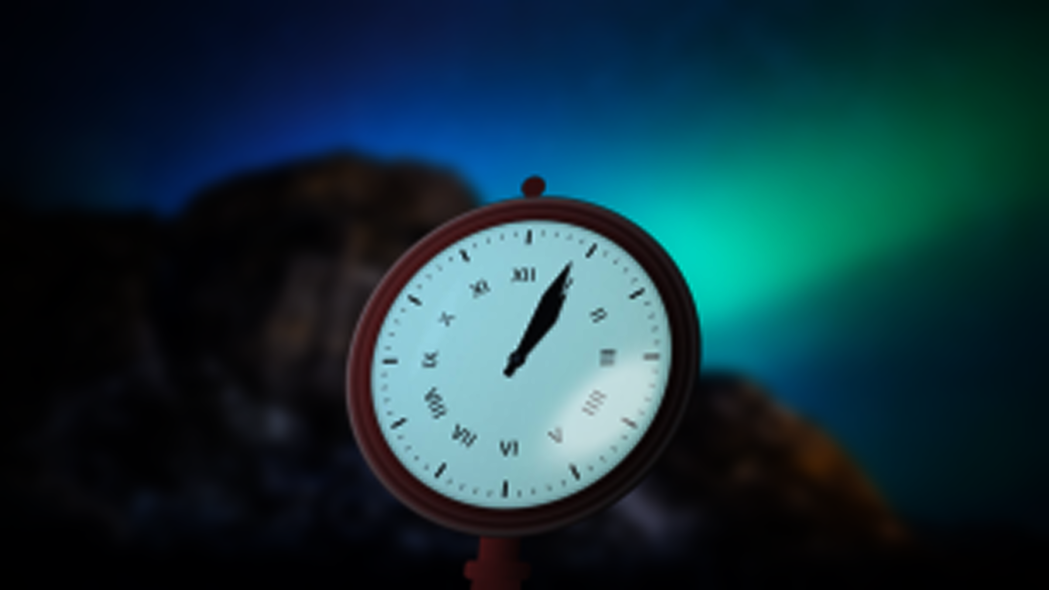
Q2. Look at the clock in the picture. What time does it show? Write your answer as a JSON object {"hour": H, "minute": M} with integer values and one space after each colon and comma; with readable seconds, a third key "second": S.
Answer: {"hour": 1, "minute": 4}
